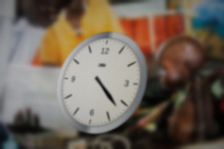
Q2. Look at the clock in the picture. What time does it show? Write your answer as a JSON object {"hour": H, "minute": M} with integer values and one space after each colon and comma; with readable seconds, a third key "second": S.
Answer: {"hour": 4, "minute": 22}
